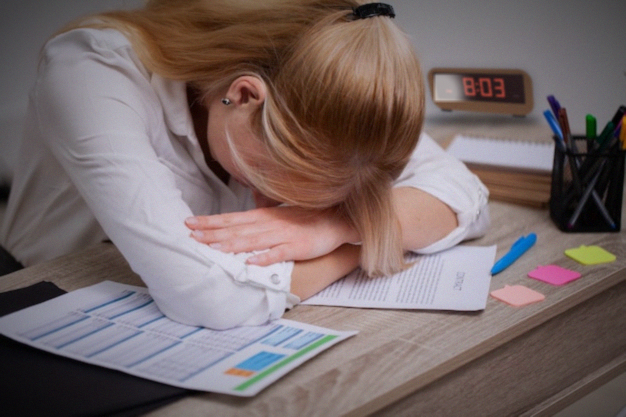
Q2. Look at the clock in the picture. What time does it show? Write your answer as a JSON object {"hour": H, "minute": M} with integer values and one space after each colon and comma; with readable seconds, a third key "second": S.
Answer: {"hour": 8, "minute": 3}
